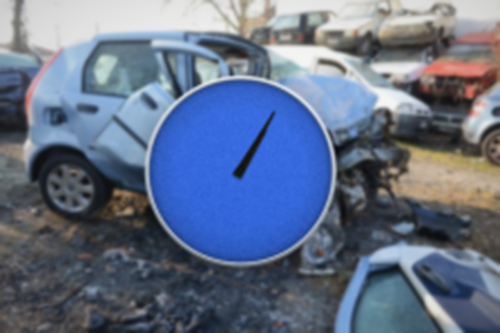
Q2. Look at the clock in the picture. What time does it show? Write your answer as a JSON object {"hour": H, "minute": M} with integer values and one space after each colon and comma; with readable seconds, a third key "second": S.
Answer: {"hour": 1, "minute": 5}
